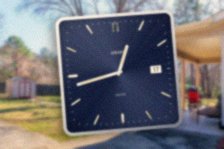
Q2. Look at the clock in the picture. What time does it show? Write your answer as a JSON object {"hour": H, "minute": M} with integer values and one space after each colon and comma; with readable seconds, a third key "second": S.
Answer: {"hour": 12, "minute": 43}
